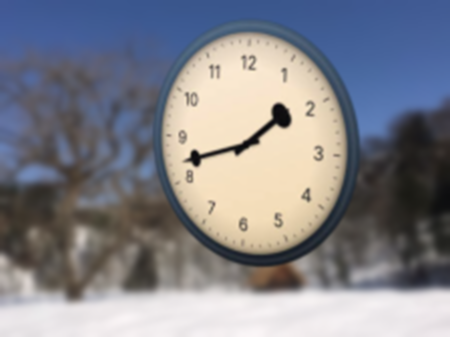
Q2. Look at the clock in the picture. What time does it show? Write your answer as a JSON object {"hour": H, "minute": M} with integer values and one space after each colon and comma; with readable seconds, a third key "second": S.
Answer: {"hour": 1, "minute": 42}
